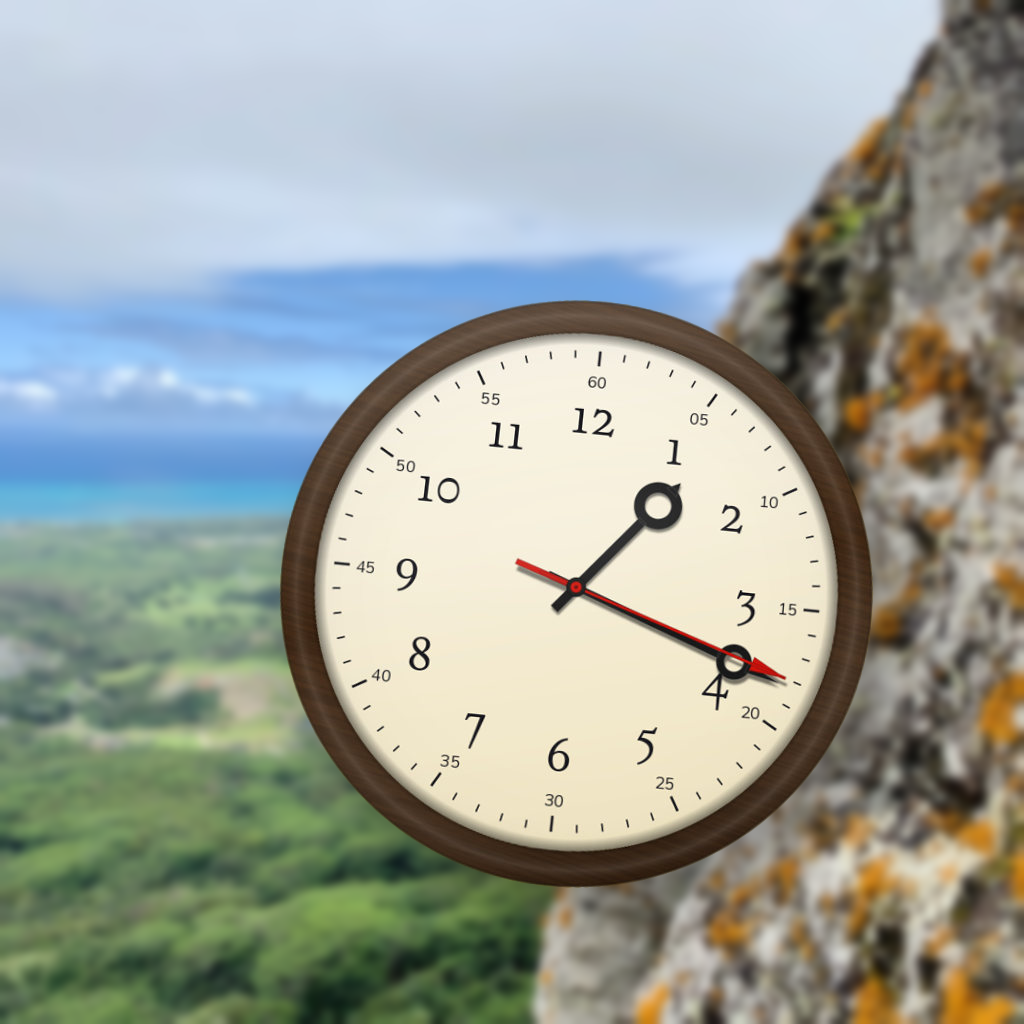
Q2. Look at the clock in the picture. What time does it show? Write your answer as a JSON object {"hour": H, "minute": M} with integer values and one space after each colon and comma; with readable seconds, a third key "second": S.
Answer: {"hour": 1, "minute": 18, "second": 18}
